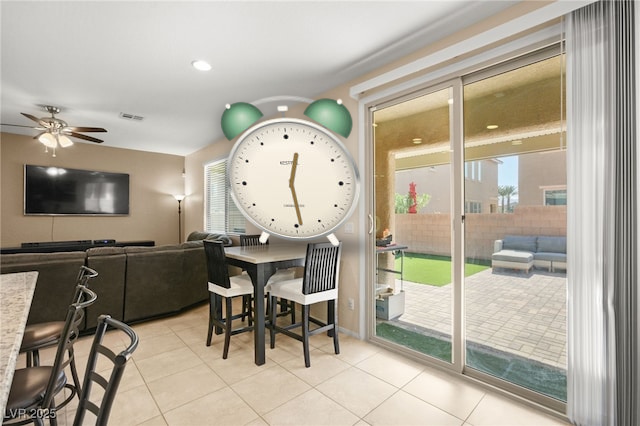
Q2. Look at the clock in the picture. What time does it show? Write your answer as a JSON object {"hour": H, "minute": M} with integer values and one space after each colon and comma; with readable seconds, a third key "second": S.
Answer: {"hour": 12, "minute": 29}
